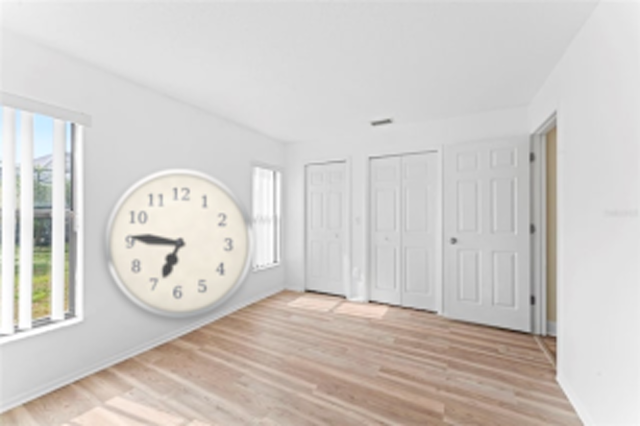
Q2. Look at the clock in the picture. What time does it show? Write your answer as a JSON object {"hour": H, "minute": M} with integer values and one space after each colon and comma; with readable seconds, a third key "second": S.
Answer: {"hour": 6, "minute": 46}
